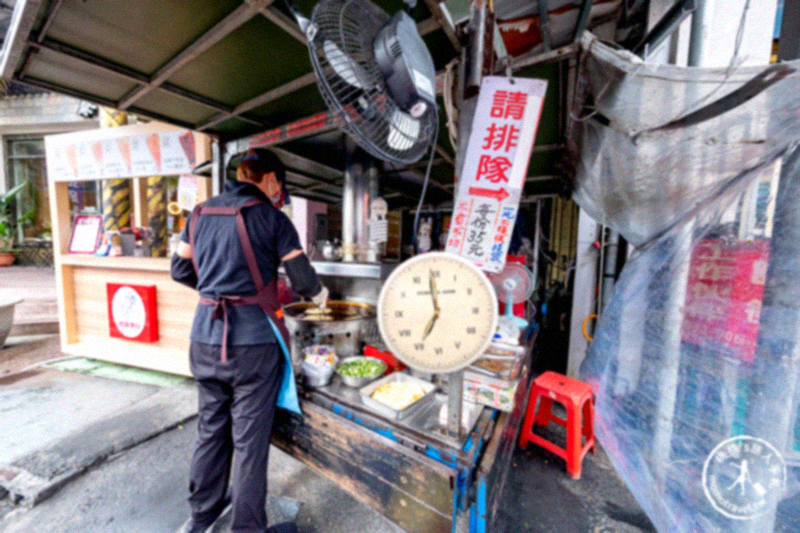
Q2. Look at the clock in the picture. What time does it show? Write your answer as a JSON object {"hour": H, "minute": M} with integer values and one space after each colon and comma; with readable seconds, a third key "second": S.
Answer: {"hour": 6, "minute": 59}
